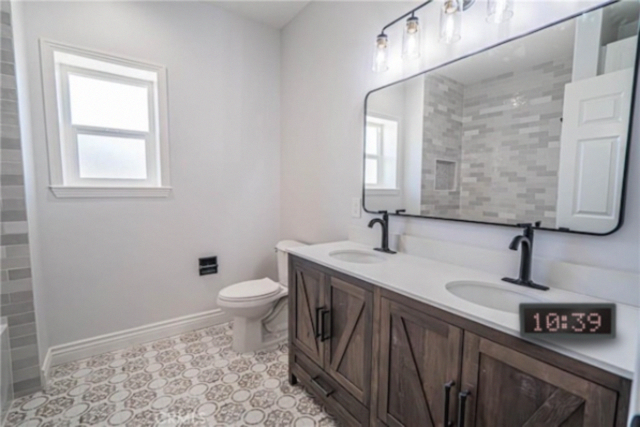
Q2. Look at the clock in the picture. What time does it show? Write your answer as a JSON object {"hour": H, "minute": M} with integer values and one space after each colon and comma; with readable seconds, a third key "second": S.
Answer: {"hour": 10, "minute": 39}
